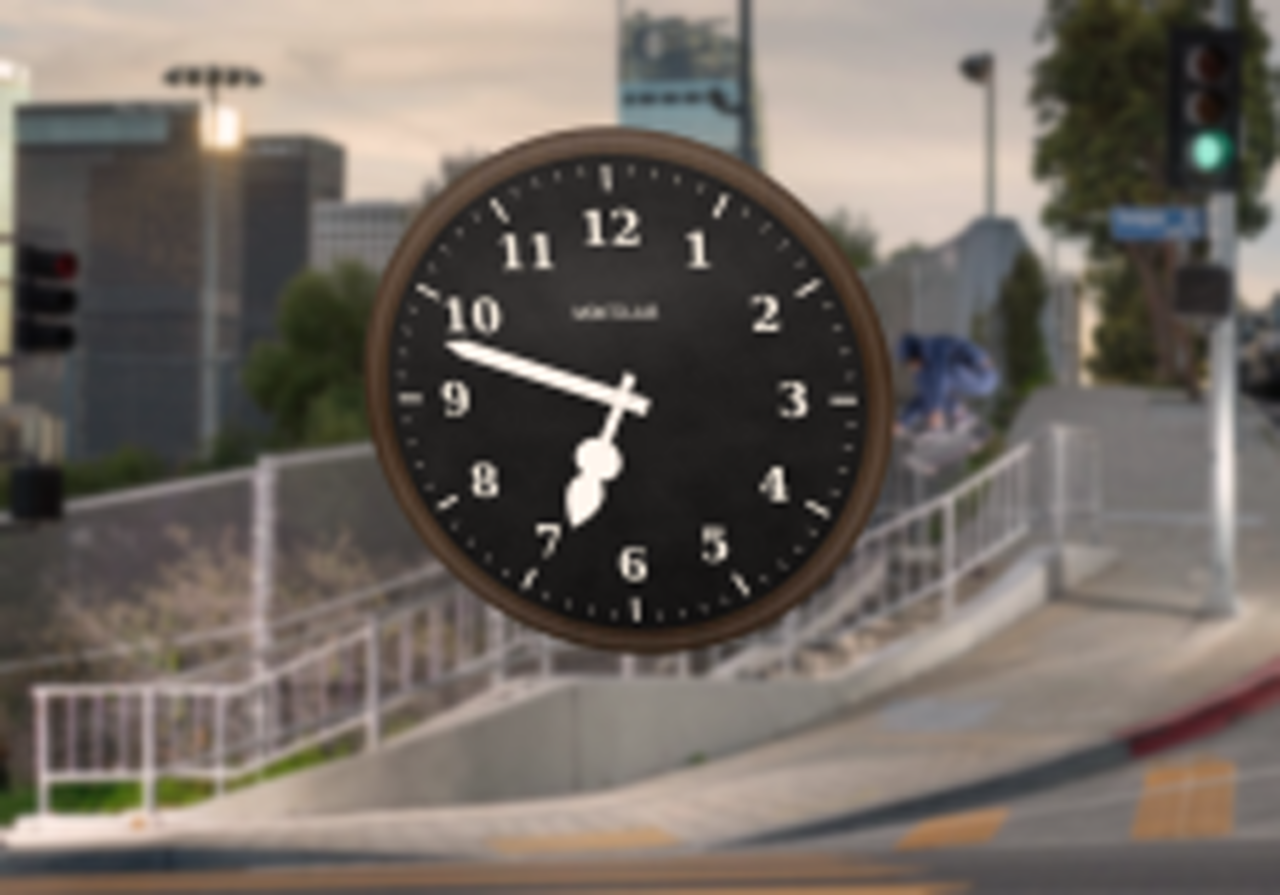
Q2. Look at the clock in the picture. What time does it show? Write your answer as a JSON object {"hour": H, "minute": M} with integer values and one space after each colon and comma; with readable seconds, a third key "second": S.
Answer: {"hour": 6, "minute": 48}
